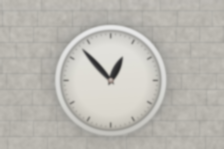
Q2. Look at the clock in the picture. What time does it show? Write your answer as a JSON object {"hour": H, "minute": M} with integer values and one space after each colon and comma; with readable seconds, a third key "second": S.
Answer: {"hour": 12, "minute": 53}
